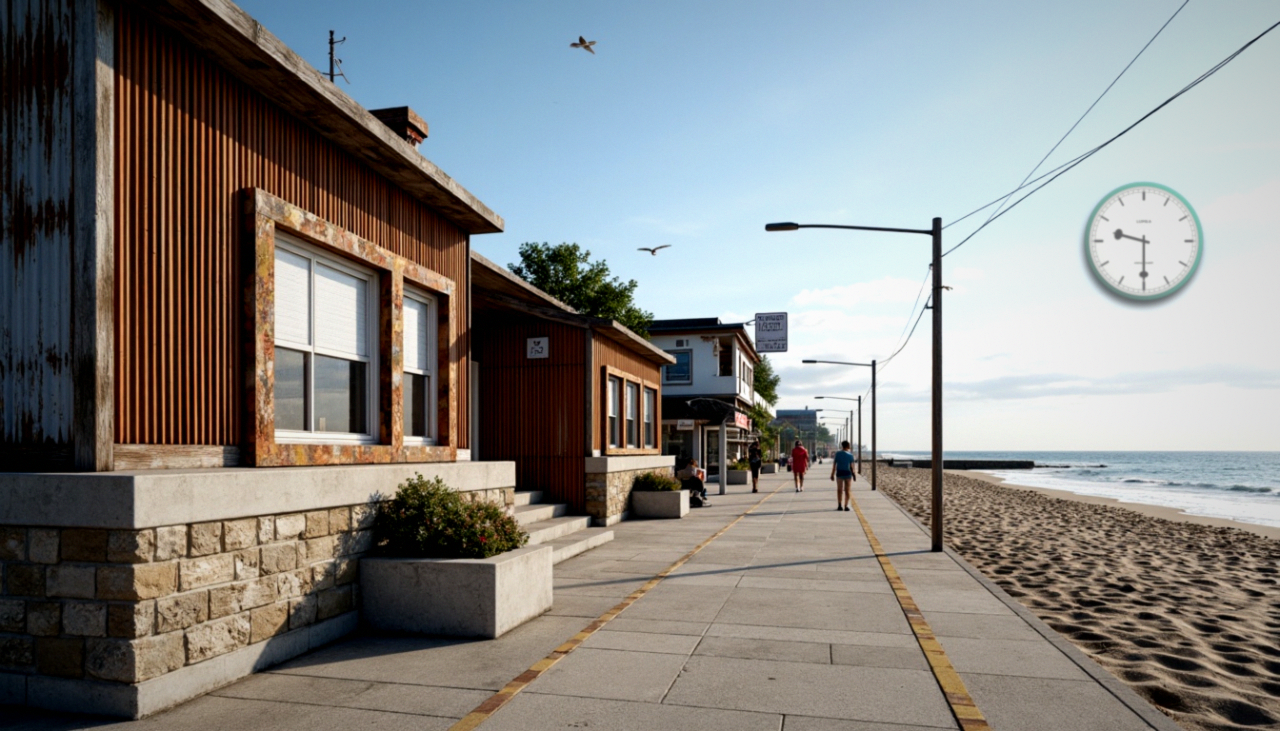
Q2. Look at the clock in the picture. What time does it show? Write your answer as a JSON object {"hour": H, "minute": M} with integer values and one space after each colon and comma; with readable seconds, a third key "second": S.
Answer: {"hour": 9, "minute": 30}
